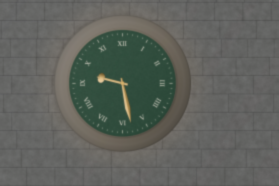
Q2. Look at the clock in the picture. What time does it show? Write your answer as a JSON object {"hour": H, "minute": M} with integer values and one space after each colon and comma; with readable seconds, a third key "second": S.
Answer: {"hour": 9, "minute": 28}
